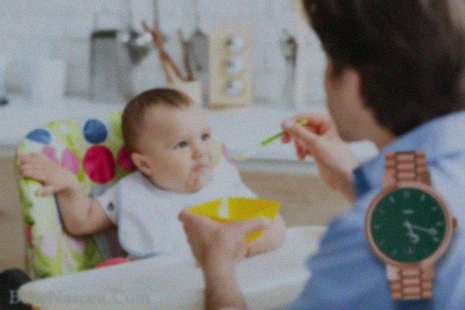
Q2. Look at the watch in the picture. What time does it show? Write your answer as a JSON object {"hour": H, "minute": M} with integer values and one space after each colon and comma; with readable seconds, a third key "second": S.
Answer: {"hour": 5, "minute": 18}
